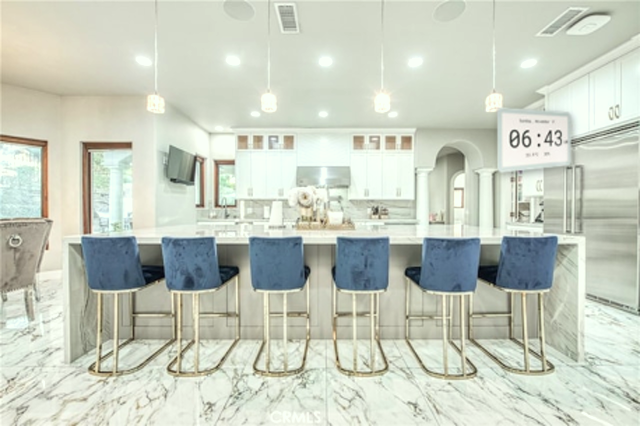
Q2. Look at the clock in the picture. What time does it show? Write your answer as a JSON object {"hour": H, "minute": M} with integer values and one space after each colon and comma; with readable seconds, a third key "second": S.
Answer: {"hour": 6, "minute": 43}
